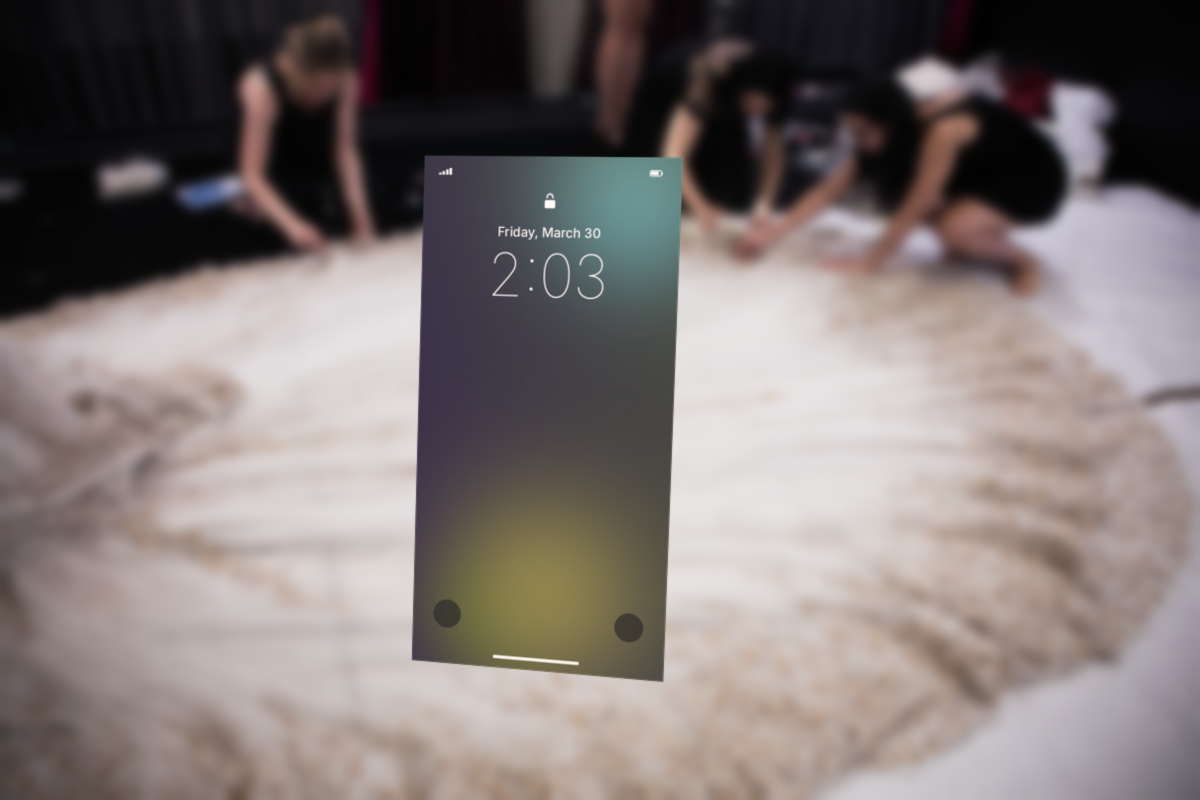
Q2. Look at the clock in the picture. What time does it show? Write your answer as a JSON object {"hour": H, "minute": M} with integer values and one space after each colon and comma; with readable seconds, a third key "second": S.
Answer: {"hour": 2, "minute": 3}
